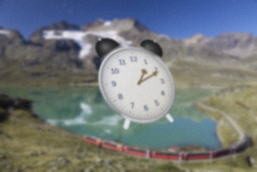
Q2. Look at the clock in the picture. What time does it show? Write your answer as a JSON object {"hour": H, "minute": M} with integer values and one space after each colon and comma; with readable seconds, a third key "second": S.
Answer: {"hour": 1, "minute": 11}
